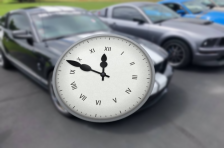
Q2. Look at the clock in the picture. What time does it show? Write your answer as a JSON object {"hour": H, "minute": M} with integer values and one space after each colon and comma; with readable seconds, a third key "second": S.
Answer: {"hour": 11, "minute": 48}
